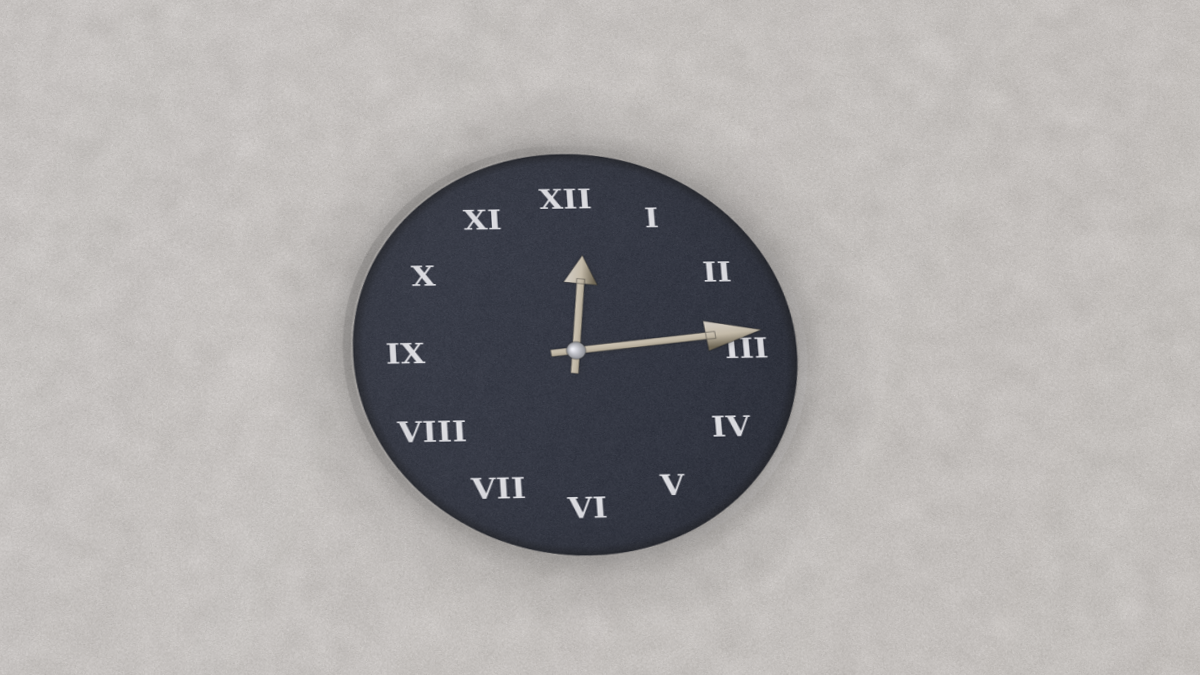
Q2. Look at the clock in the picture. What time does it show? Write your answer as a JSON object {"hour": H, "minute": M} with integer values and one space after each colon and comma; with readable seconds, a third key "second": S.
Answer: {"hour": 12, "minute": 14}
